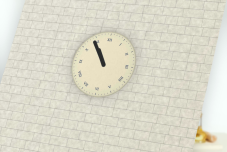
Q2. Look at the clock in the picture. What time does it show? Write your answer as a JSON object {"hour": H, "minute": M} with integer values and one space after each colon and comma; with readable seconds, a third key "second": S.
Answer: {"hour": 10, "minute": 54}
